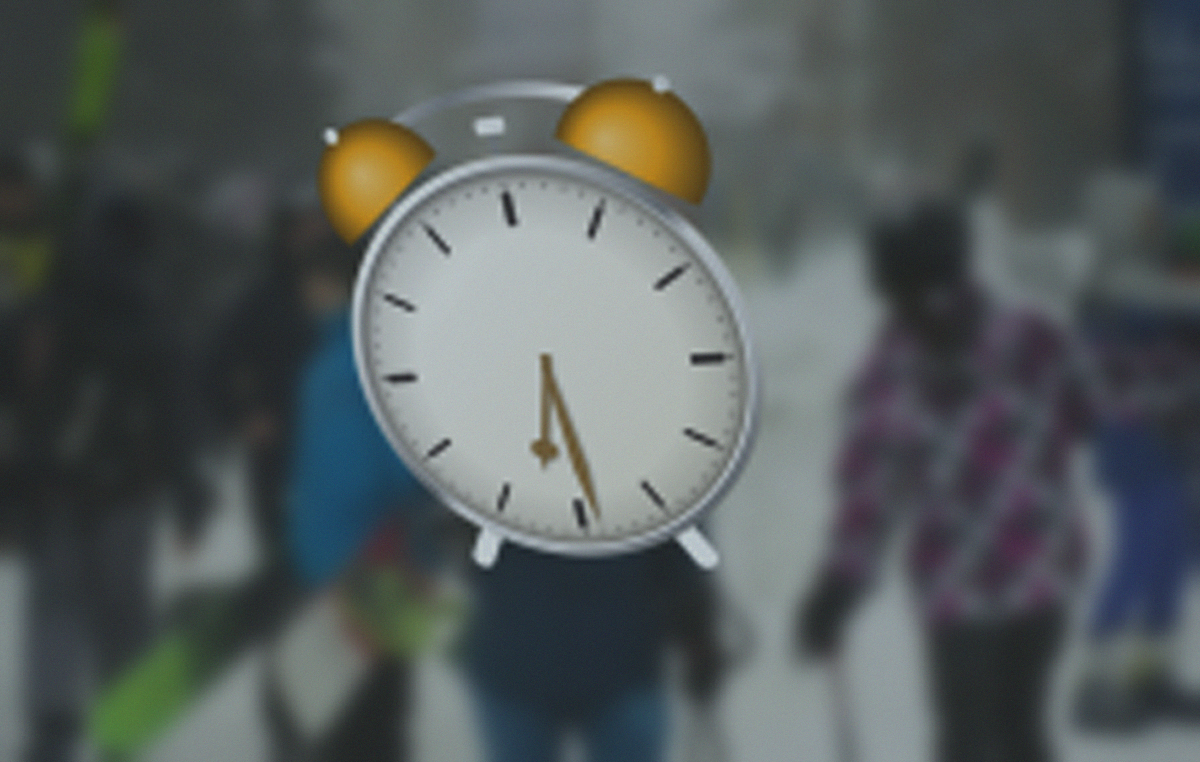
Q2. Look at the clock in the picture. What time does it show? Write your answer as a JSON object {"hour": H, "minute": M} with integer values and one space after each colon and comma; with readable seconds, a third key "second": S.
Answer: {"hour": 6, "minute": 29}
